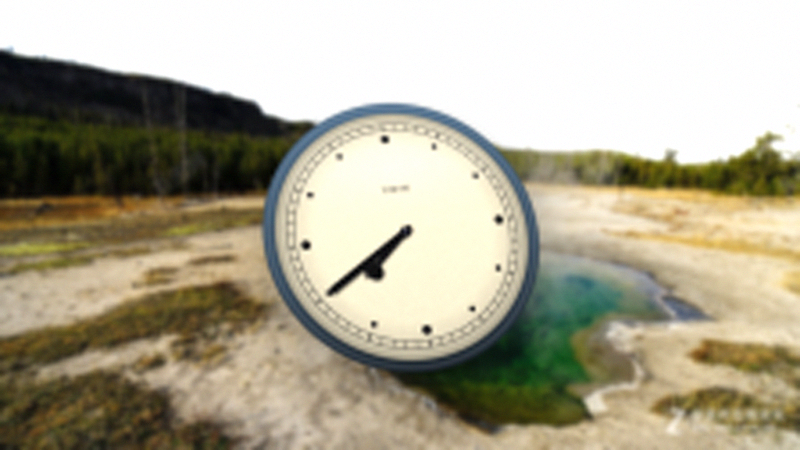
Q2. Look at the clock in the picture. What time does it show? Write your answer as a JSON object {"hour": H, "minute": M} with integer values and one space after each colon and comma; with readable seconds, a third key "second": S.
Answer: {"hour": 7, "minute": 40}
